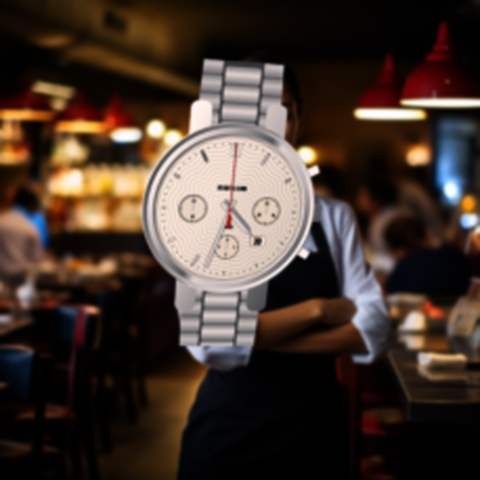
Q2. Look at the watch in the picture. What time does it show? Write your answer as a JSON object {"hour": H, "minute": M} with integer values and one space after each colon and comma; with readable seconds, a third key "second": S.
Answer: {"hour": 4, "minute": 33}
